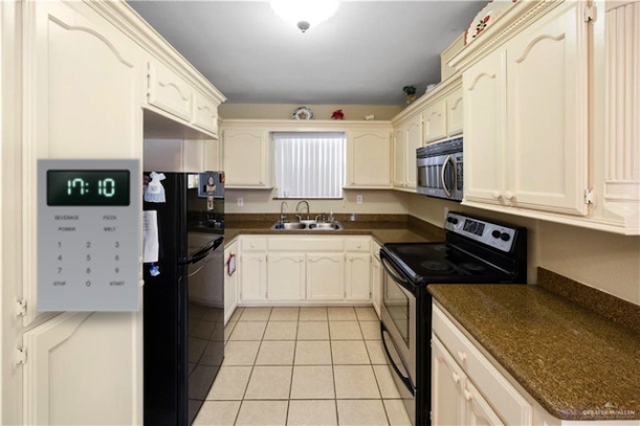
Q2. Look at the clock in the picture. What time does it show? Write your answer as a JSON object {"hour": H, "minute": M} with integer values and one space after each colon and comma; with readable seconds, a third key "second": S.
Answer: {"hour": 17, "minute": 10}
